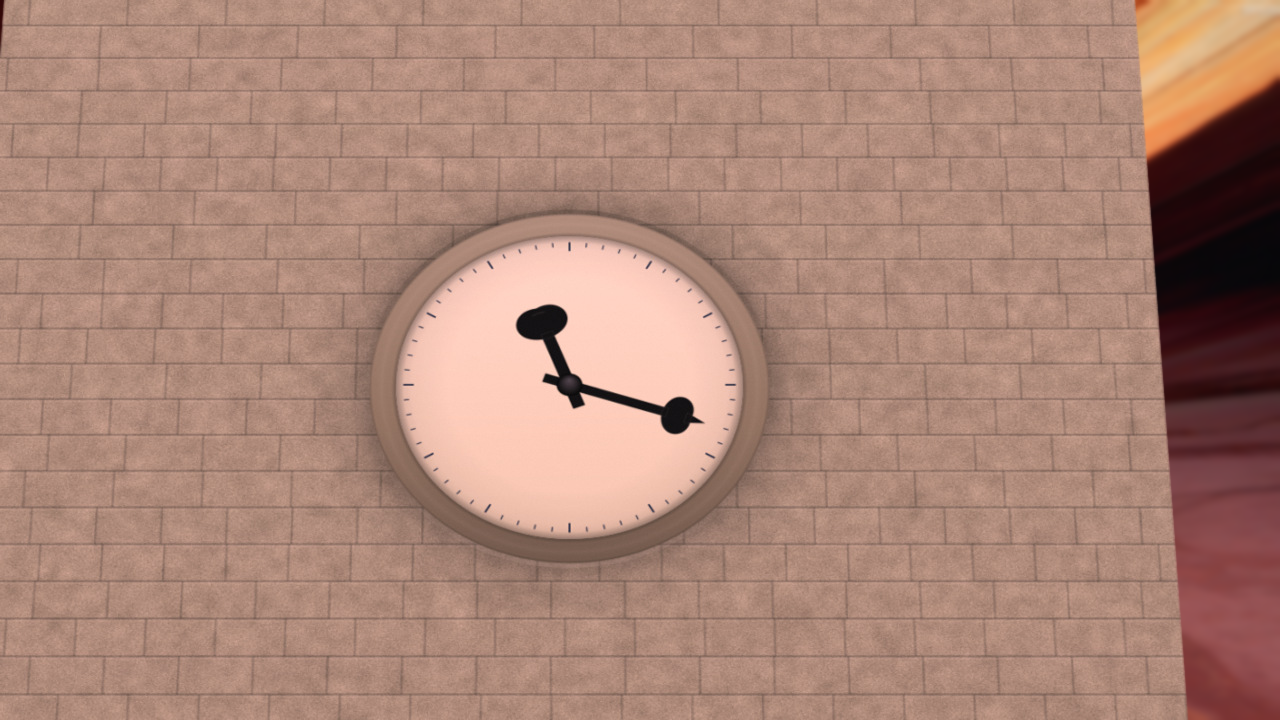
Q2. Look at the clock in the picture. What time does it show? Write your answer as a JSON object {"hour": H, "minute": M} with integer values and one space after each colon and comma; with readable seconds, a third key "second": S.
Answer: {"hour": 11, "minute": 18}
